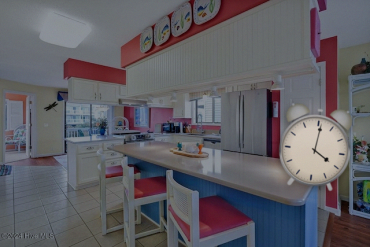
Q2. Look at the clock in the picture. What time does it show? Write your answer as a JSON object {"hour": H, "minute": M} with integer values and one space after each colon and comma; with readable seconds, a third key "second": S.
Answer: {"hour": 4, "minute": 1}
